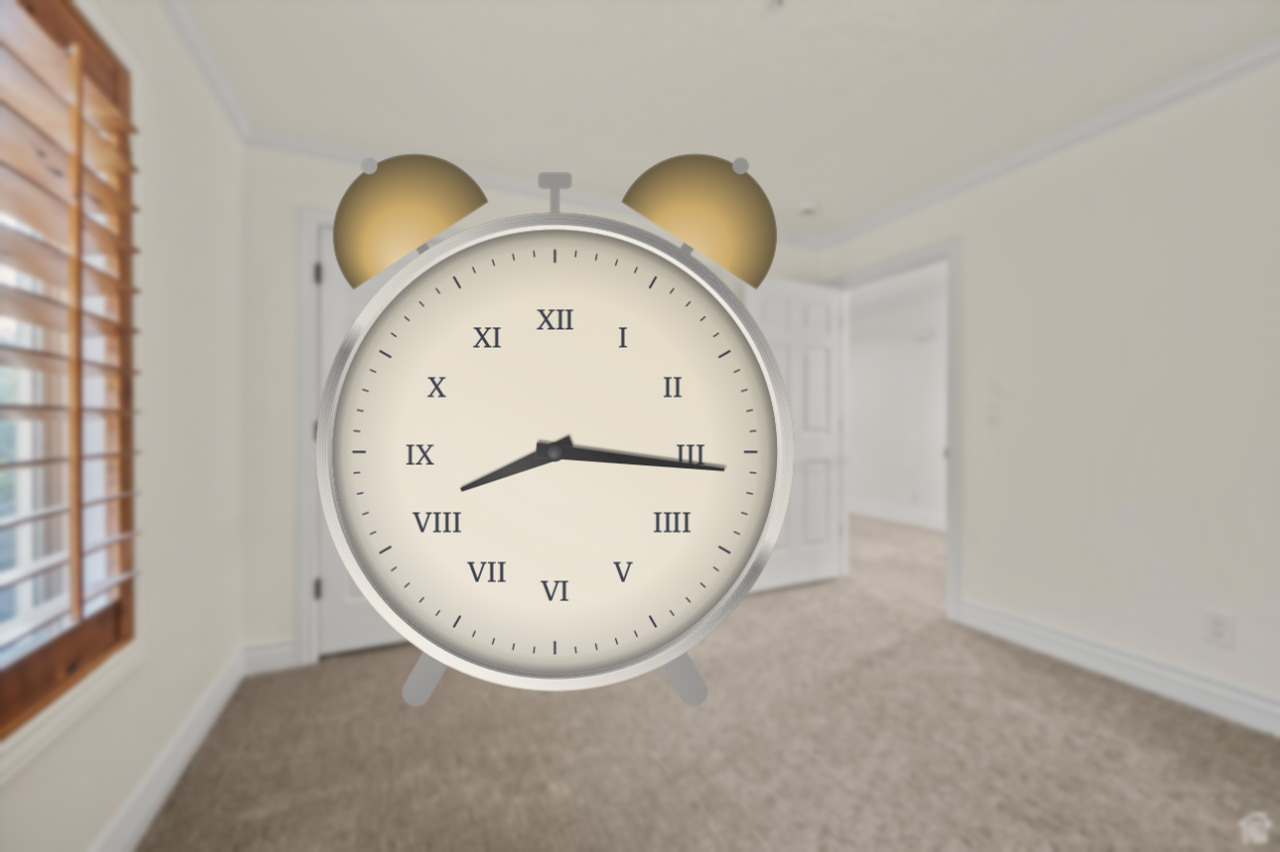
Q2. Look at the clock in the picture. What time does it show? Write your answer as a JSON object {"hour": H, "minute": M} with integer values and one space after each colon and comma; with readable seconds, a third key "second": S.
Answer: {"hour": 8, "minute": 16}
